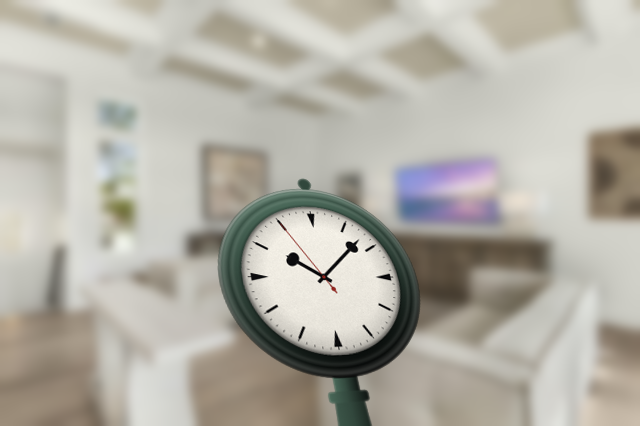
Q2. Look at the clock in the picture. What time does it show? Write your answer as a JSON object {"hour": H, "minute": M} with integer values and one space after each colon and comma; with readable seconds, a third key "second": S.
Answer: {"hour": 10, "minute": 7, "second": 55}
